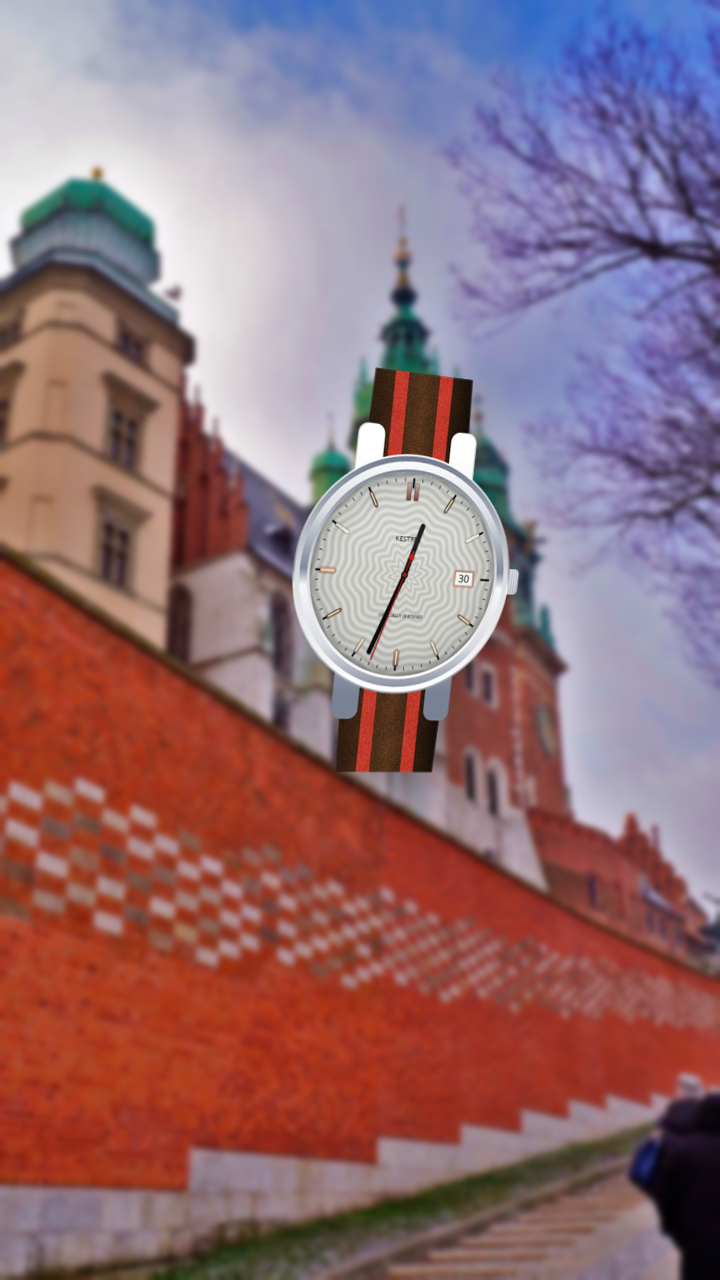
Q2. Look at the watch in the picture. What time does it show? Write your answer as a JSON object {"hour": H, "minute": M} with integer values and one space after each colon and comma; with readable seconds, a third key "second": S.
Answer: {"hour": 12, "minute": 33, "second": 33}
